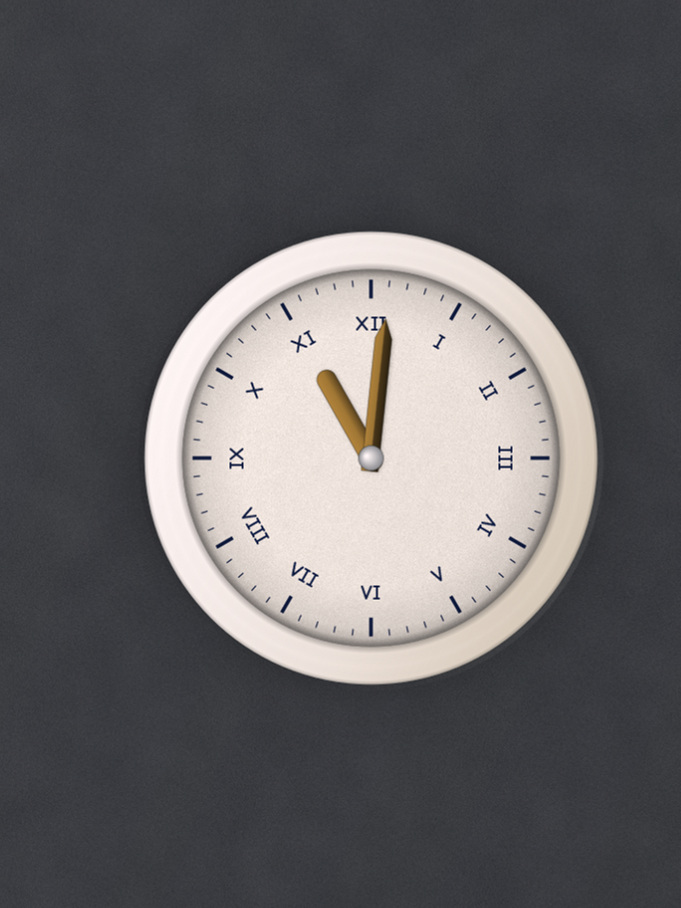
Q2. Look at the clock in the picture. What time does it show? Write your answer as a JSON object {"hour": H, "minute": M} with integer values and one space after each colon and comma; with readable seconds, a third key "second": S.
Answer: {"hour": 11, "minute": 1}
